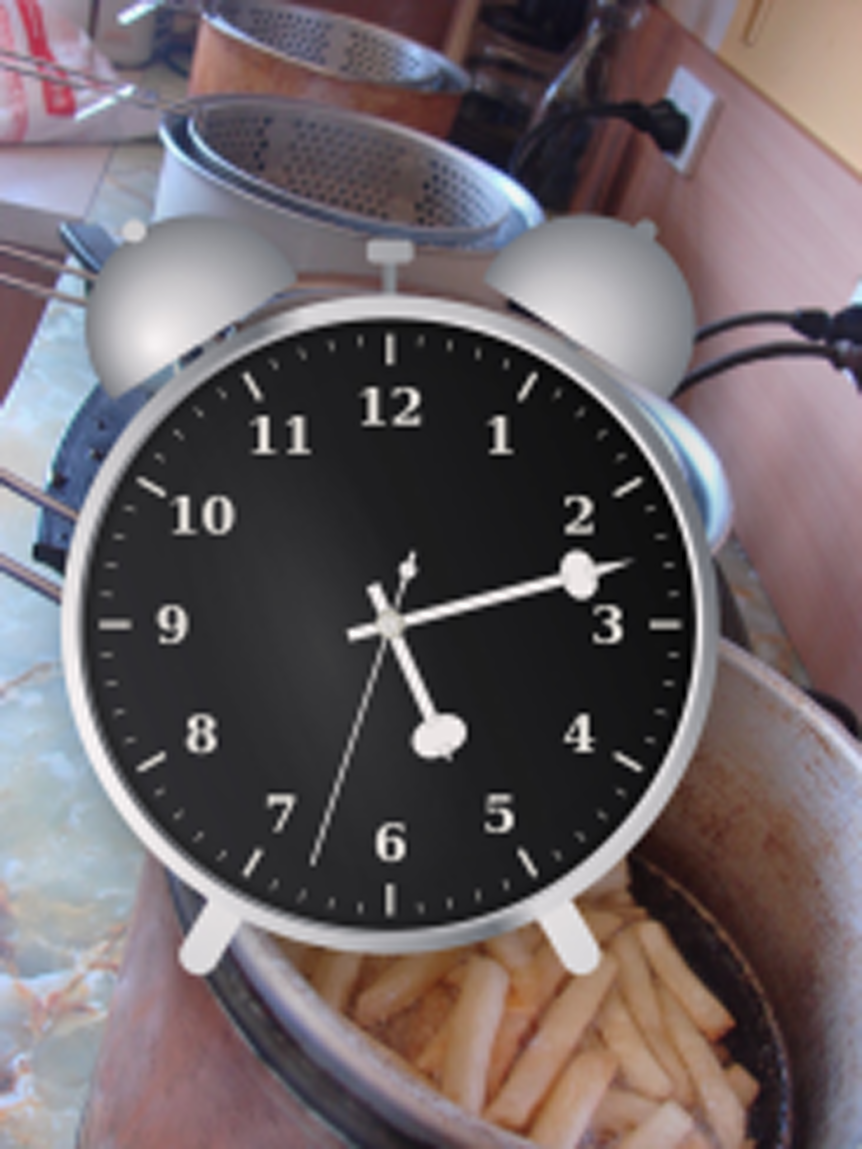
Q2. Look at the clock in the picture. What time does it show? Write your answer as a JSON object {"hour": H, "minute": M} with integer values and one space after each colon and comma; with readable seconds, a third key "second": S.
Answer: {"hour": 5, "minute": 12, "second": 33}
